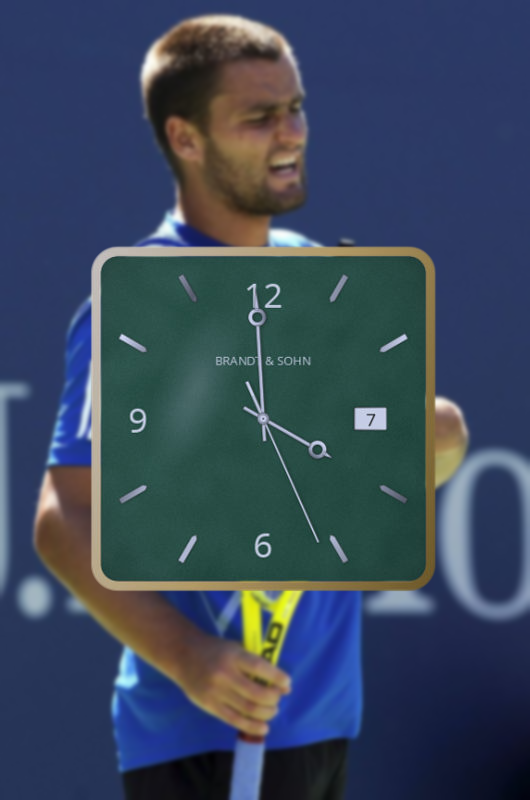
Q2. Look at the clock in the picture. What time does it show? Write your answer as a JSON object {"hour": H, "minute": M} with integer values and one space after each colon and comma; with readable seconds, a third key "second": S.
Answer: {"hour": 3, "minute": 59, "second": 26}
